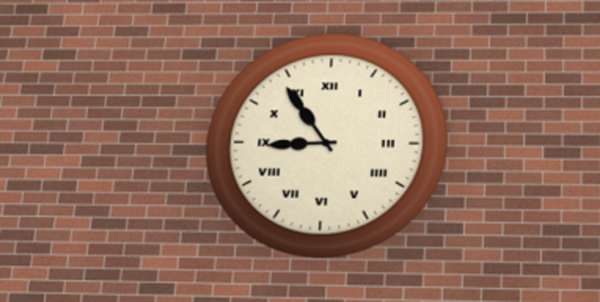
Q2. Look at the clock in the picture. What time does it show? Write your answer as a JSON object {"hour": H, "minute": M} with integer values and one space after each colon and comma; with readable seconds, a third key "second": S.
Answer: {"hour": 8, "minute": 54}
